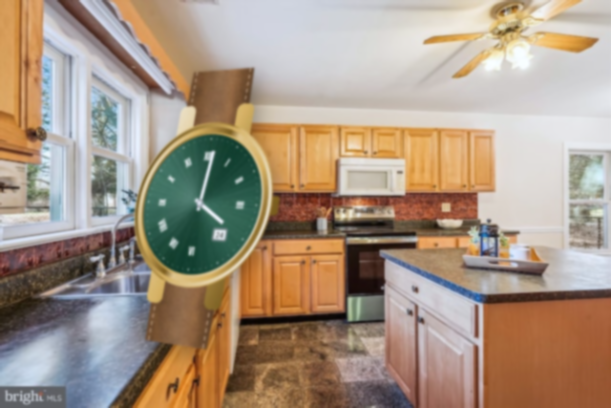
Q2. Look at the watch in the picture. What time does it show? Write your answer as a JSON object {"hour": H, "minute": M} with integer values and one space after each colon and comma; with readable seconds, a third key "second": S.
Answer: {"hour": 4, "minute": 1}
